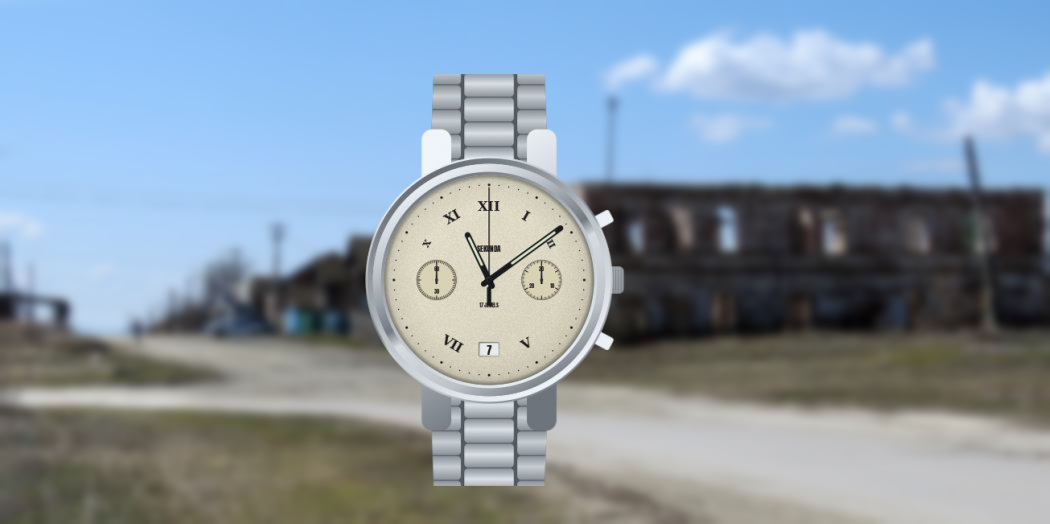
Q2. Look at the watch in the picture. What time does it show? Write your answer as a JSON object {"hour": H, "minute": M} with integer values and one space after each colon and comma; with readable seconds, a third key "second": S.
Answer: {"hour": 11, "minute": 9}
